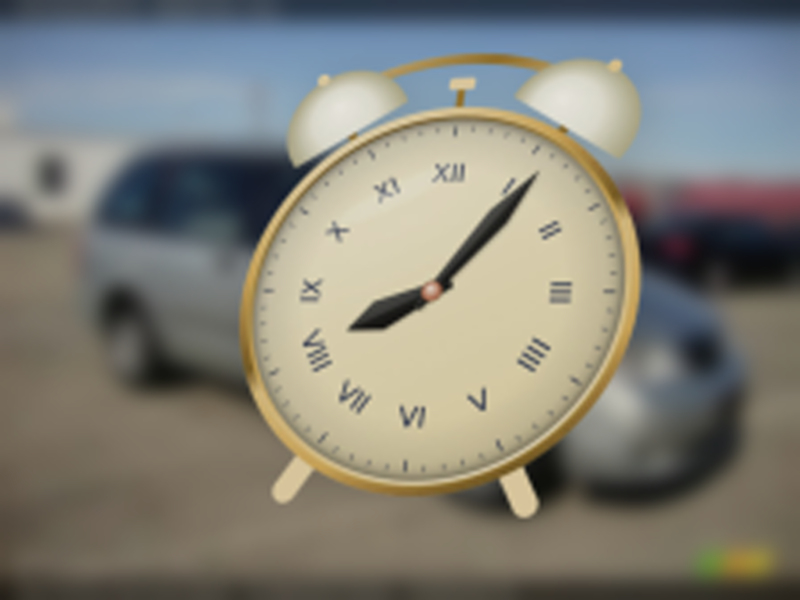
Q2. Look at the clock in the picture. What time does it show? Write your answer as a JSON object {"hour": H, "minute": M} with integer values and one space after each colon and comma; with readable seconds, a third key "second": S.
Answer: {"hour": 8, "minute": 6}
